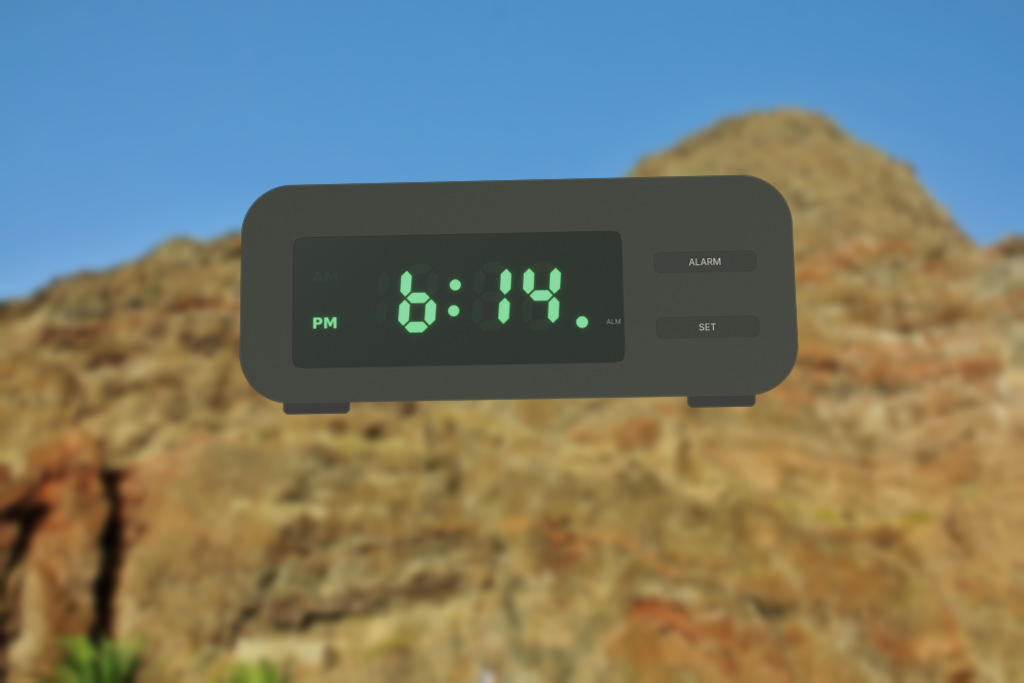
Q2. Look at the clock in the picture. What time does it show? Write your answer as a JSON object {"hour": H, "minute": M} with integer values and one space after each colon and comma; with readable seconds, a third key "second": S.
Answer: {"hour": 6, "minute": 14}
